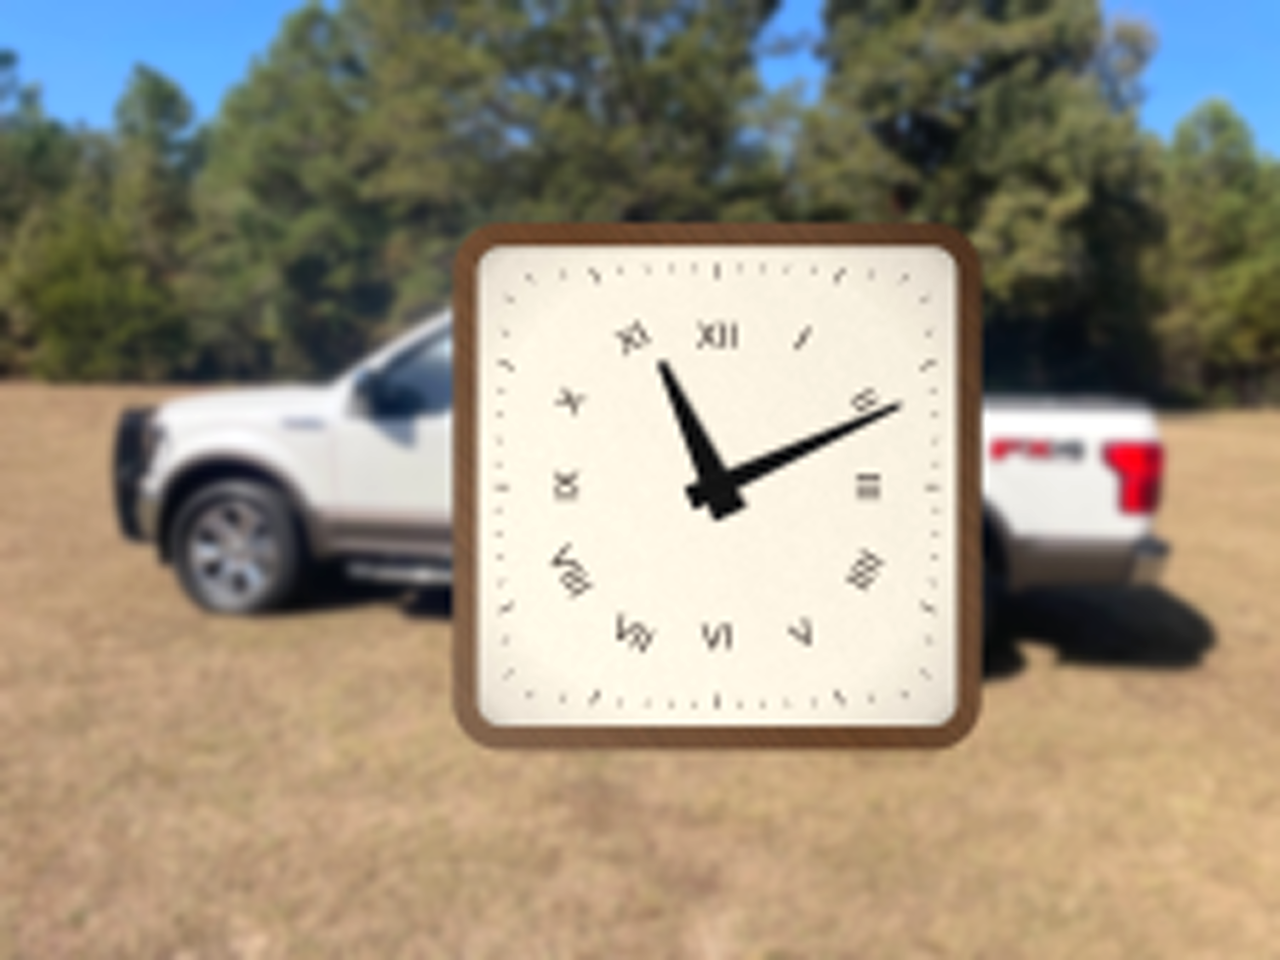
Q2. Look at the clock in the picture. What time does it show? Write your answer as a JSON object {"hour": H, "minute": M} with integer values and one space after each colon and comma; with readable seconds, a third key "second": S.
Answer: {"hour": 11, "minute": 11}
